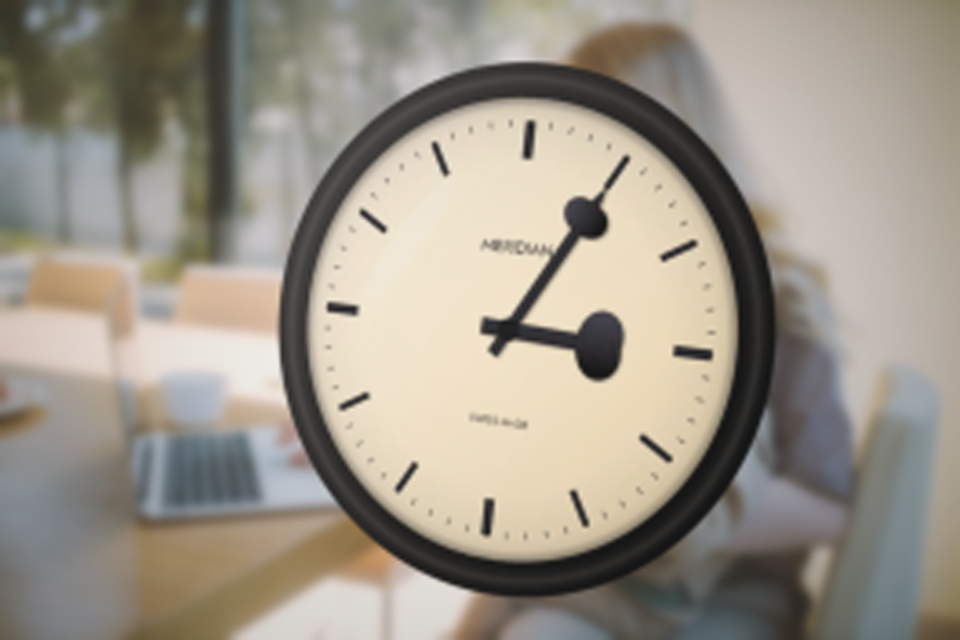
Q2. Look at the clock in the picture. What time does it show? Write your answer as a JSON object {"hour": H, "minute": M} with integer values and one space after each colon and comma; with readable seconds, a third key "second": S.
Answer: {"hour": 3, "minute": 5}
